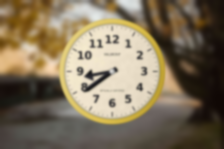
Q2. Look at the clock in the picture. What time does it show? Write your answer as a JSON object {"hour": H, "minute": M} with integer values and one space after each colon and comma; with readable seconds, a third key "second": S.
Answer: {"hour": 8, "minute": 39}
